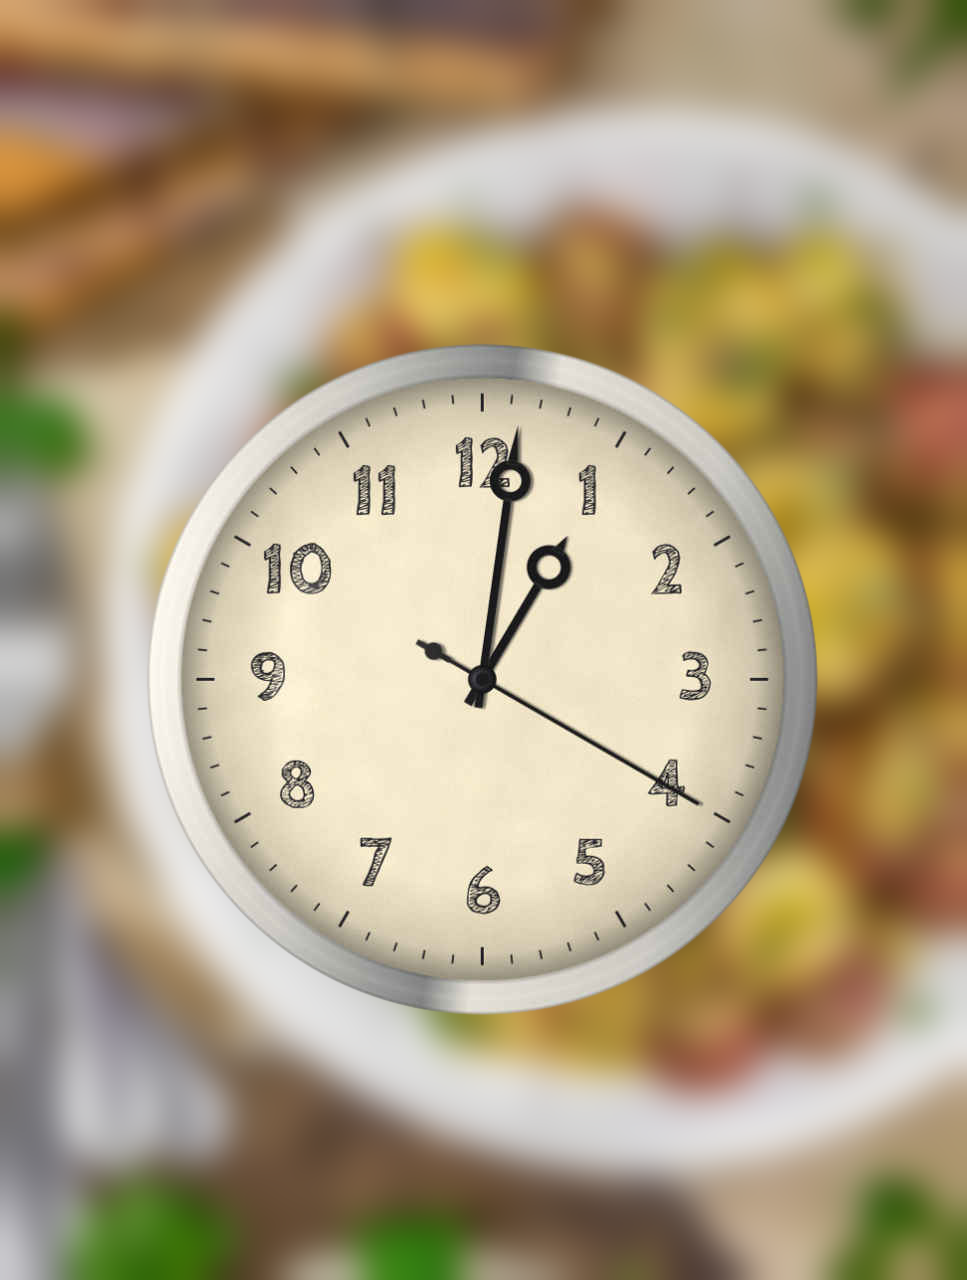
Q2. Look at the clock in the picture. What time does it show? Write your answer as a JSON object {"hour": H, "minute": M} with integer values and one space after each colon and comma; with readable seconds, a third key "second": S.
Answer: {"hour": 1, "minute": 1, "second": 20}
